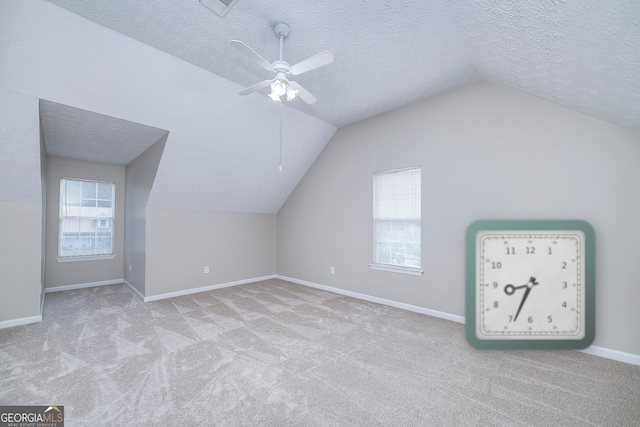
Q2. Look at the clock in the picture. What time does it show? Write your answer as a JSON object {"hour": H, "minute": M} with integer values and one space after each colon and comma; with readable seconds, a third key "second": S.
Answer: {"hour": 8, "minute": 34}
